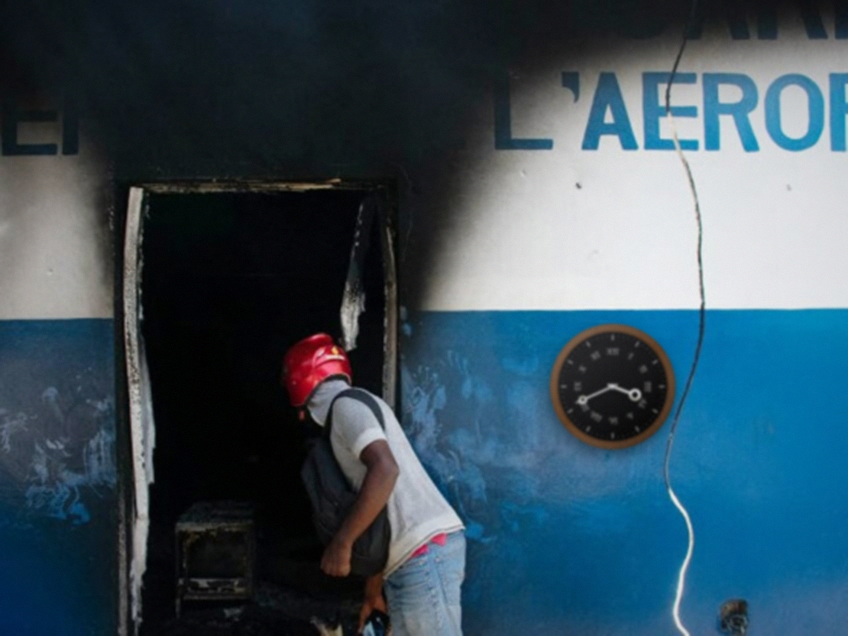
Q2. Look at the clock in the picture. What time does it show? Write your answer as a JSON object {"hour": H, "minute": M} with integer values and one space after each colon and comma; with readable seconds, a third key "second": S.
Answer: {"hour": 3, "minute": 41}
